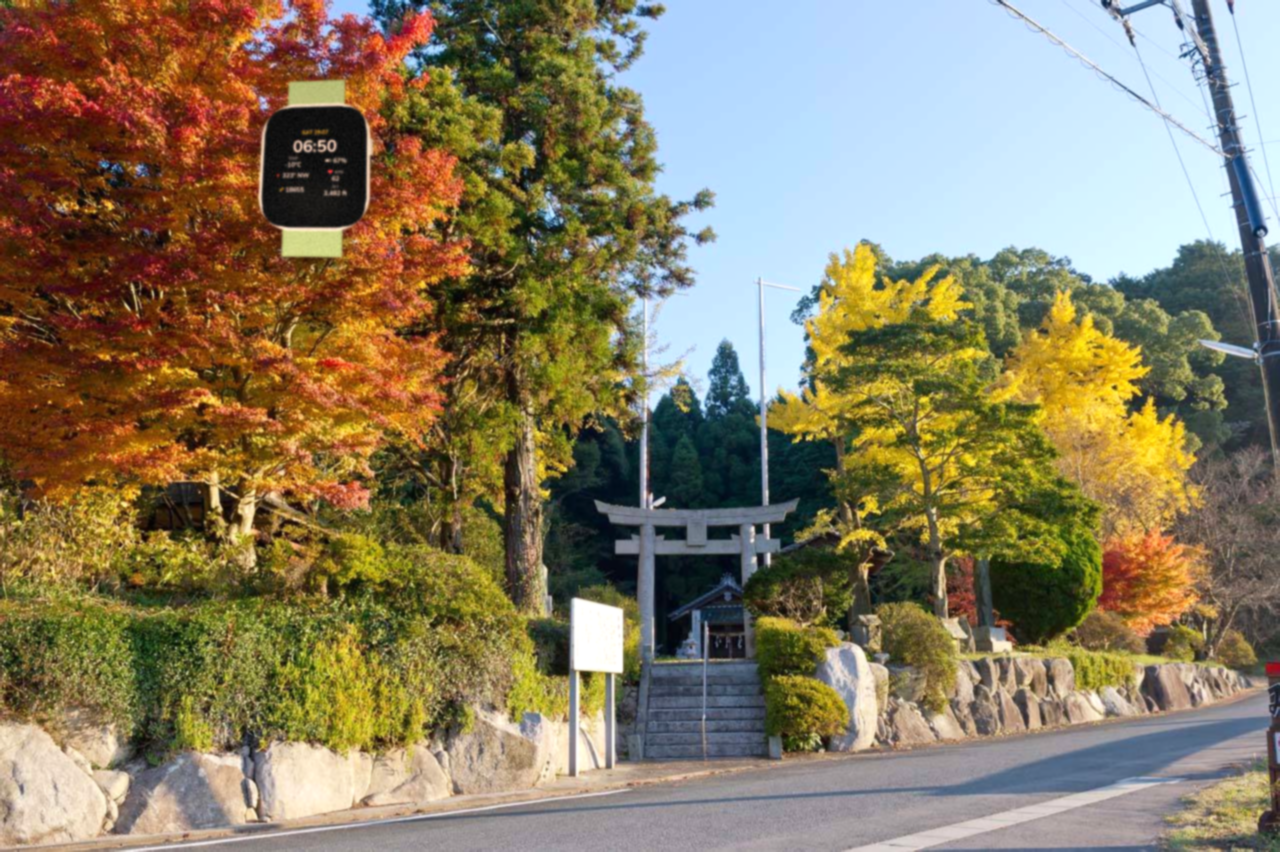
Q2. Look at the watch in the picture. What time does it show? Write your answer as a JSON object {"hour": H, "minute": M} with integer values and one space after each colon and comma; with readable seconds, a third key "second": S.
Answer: {"hour": 6, "minute": 50}
